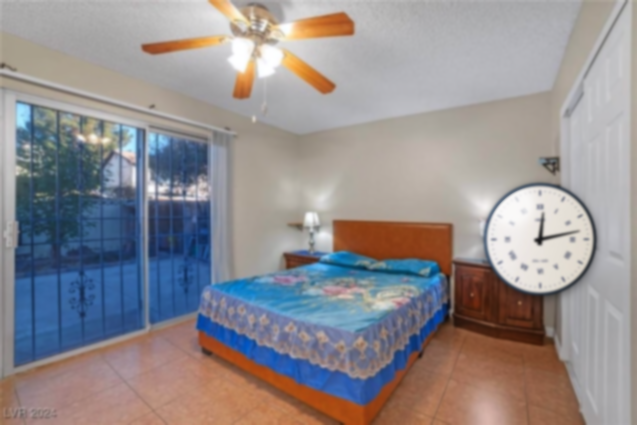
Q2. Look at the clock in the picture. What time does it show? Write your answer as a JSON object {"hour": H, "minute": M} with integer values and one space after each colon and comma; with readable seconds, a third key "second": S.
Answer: {"hour": 12, "minute": 13}
